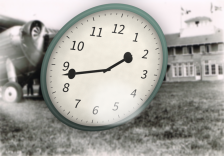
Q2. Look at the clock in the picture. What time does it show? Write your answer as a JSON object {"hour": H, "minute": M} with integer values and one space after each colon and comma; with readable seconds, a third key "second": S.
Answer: {"hour": 1, "minute": 43}
